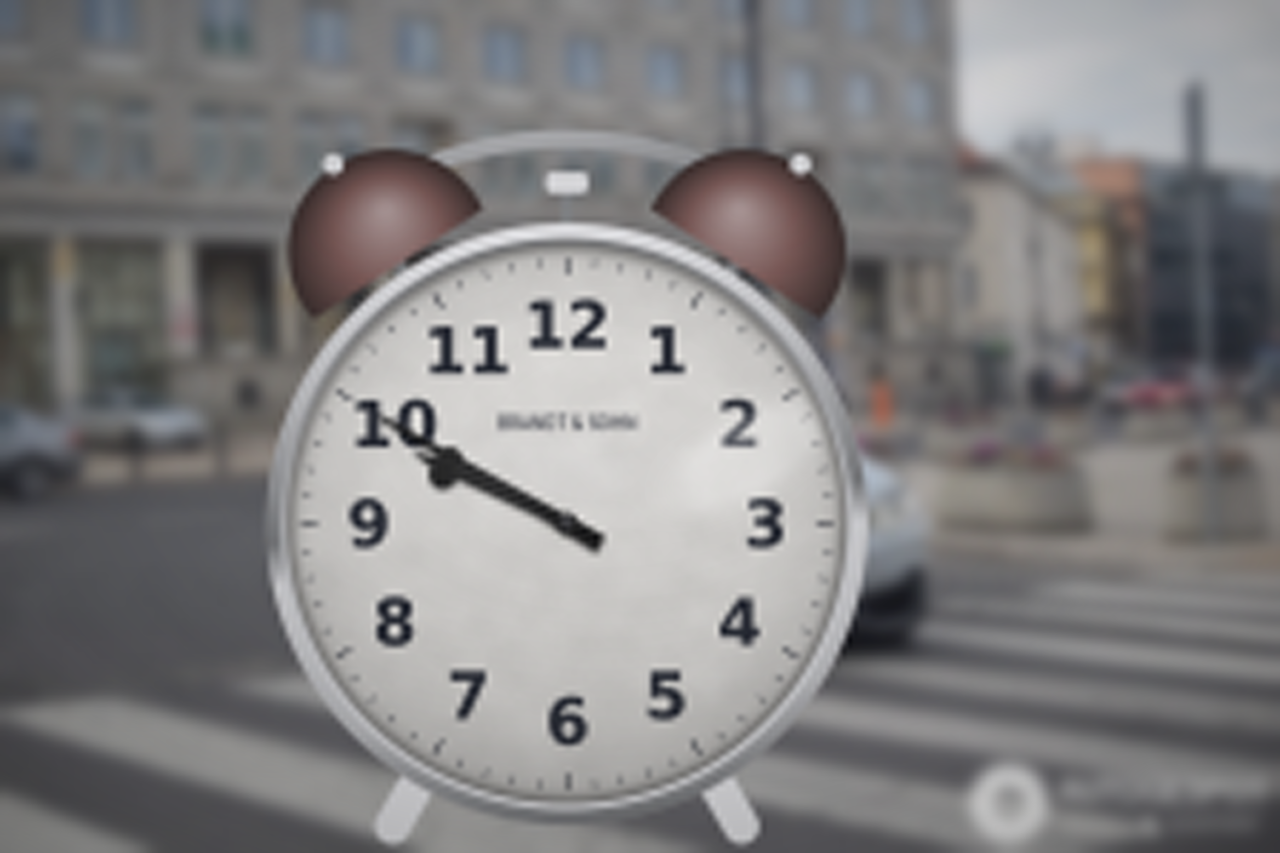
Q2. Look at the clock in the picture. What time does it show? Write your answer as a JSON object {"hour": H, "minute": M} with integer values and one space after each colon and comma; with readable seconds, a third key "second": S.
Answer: {"hour": 9, "minute": 50}
